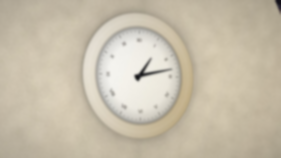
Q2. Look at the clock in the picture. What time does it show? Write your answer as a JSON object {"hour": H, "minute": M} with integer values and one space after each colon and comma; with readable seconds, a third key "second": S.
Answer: {"hour": 1, "minute": 13}
